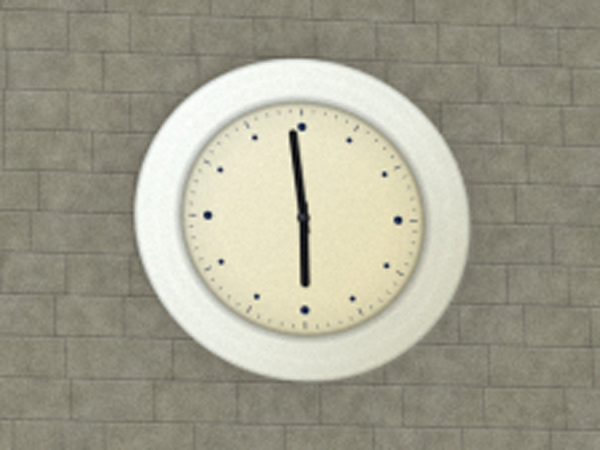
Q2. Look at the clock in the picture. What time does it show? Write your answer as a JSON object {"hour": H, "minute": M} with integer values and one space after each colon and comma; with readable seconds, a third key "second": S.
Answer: {"hour": 5, "minute": 59}
